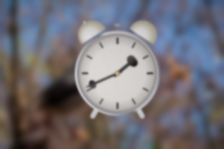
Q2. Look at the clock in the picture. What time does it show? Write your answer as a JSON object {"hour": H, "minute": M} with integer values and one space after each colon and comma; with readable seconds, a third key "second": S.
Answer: {"hour": 1, "minute": 41}
